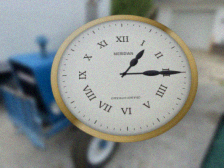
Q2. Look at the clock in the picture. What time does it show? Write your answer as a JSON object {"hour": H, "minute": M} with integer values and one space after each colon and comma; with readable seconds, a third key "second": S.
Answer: {"hour": 1, "minute": 15}
